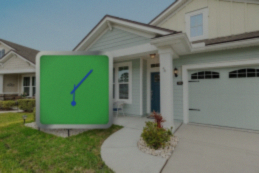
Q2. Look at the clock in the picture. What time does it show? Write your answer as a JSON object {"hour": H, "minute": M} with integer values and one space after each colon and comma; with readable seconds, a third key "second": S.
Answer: {"hour": 6, "minute": 7}
